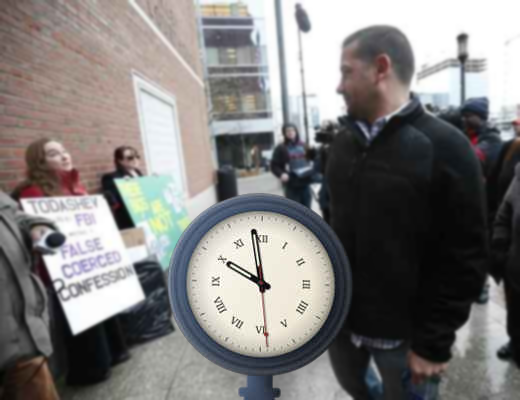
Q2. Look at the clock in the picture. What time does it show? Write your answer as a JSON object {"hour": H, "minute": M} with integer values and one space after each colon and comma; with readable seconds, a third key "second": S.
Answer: {"hour": 9, "minute": 58, "second": 29}
